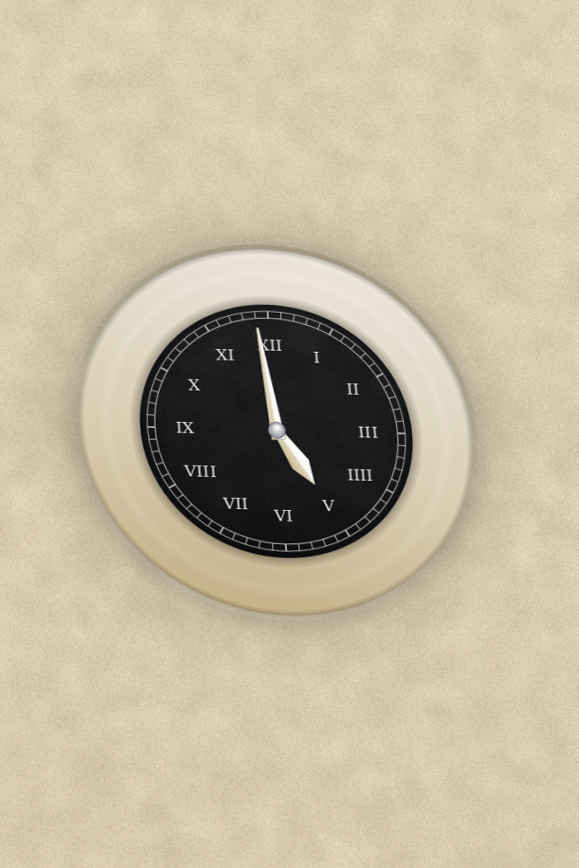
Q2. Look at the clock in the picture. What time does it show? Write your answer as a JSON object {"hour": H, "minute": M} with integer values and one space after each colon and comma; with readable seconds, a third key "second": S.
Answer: {"hour": 4, "minute": 59}
